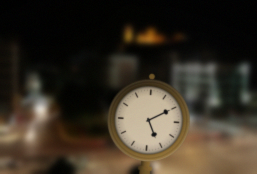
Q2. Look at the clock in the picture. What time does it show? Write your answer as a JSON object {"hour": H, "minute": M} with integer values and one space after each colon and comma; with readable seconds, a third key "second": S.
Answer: {"hour": 5, "minute": 10}
